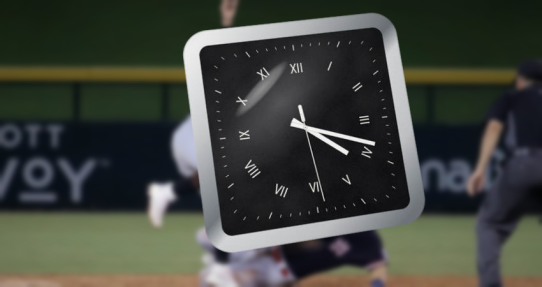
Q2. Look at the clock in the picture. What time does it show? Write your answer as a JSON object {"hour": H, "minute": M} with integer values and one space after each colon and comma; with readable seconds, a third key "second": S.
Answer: {"hour": 4, "minute": 18, "second": 29}
